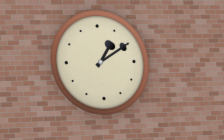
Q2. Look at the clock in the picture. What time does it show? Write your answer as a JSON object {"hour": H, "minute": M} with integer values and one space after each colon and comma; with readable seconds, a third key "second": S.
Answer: {"hour": 1, "minute": 10}
